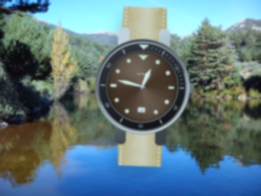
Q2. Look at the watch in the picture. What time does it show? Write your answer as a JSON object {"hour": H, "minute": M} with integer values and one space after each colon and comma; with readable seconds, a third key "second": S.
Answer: {"hour": 12, "minute": 47}
